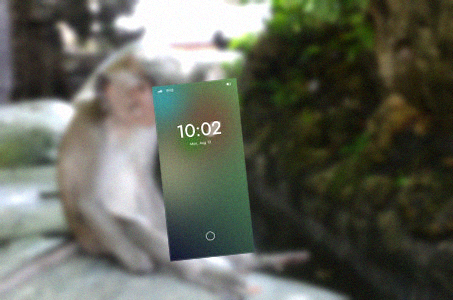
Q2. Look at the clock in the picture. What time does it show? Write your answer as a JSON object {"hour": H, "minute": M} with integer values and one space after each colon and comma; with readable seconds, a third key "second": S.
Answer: {"hour": 10, "minute": 2}
